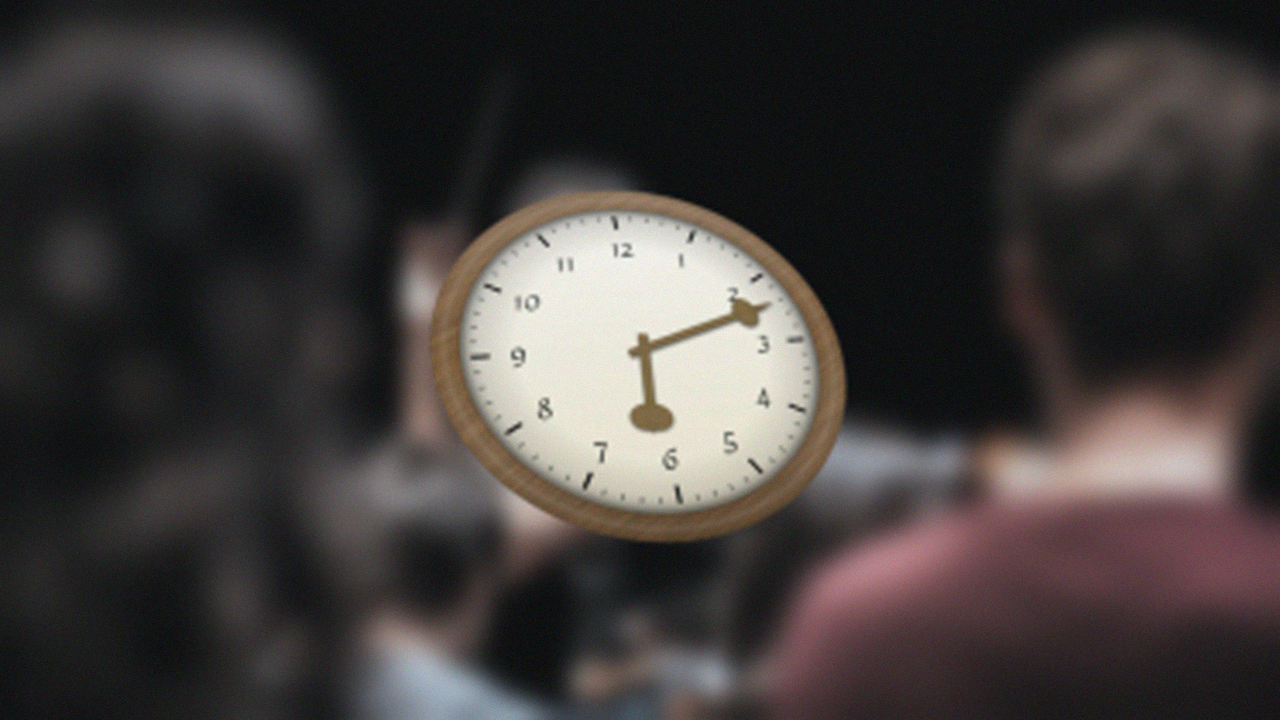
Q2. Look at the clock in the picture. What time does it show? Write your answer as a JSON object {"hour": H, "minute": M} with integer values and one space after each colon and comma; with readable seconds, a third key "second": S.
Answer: {"hour": 6, "minute": 12}
